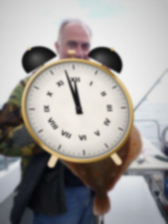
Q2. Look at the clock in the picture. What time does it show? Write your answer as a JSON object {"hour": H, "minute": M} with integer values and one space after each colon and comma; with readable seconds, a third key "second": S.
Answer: {"hour": 11, "minute": 58}
